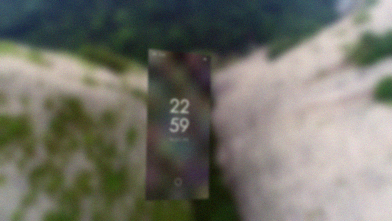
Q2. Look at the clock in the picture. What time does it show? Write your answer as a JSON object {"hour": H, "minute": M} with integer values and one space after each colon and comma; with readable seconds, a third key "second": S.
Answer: {"hour": 22, "minute": 59}
